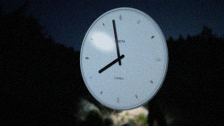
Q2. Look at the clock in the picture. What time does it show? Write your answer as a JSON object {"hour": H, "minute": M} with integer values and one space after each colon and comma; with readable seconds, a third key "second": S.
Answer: {"hour": 7, "minute": 58}
